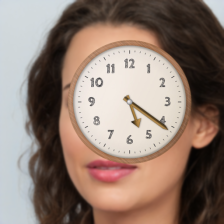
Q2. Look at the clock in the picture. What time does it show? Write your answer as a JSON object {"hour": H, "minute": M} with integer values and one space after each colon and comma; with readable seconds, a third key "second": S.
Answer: {"hour": 5, "minute": 21}
